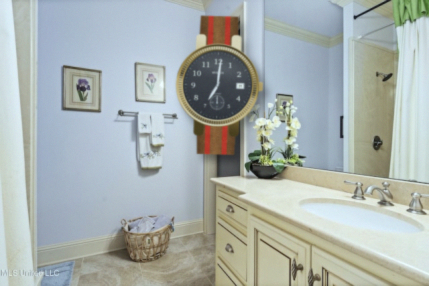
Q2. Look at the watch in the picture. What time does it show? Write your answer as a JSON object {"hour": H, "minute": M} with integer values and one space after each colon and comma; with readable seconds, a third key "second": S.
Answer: {"hour": 7, "minute": 1}
